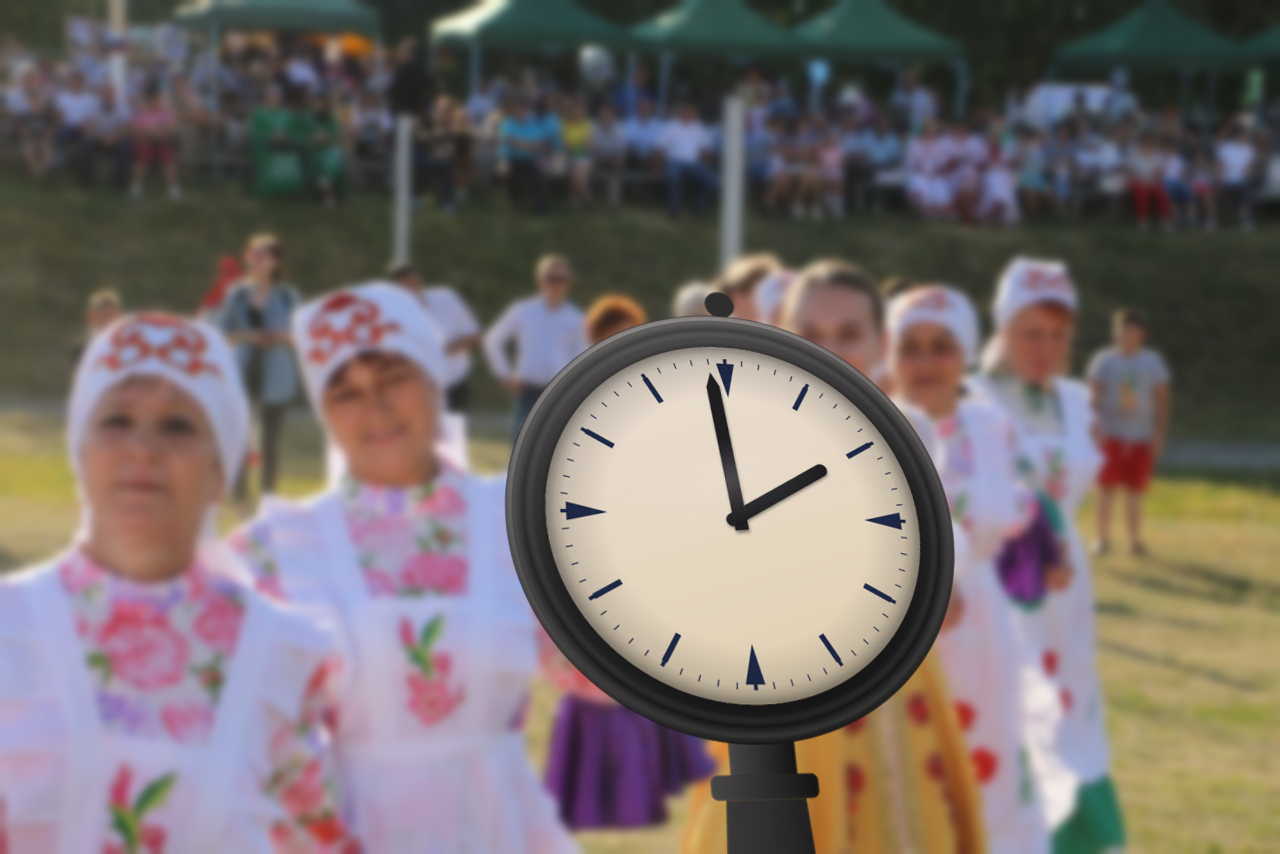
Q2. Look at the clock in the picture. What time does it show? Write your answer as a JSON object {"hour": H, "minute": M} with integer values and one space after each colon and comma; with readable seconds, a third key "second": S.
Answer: {"hour": 1, "minute": 59}
